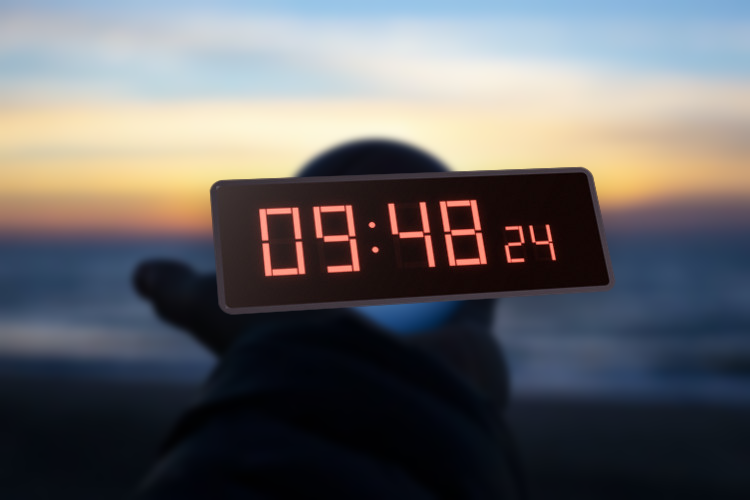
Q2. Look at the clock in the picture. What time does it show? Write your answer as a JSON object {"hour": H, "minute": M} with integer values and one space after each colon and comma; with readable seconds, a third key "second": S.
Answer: {"hour": 9, "minute": 48, "second": 24}
